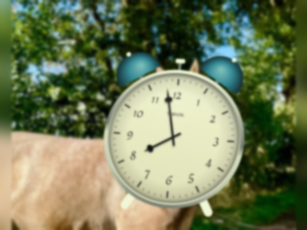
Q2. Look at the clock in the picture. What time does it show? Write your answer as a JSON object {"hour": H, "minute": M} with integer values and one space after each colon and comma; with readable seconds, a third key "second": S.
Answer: {"hour": 7, "minute": 58}
